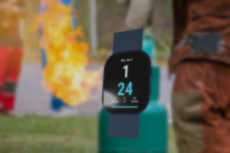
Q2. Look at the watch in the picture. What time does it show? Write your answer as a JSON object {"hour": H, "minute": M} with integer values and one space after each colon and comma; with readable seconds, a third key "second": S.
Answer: {"hour": 1, "minute": 24}
